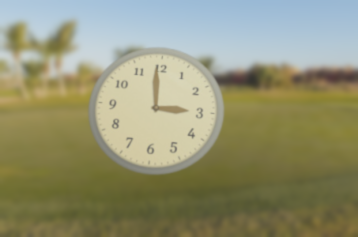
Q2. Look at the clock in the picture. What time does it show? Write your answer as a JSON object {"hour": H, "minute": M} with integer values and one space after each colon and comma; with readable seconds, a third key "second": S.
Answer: {"hour": 2, "minute": 59}
